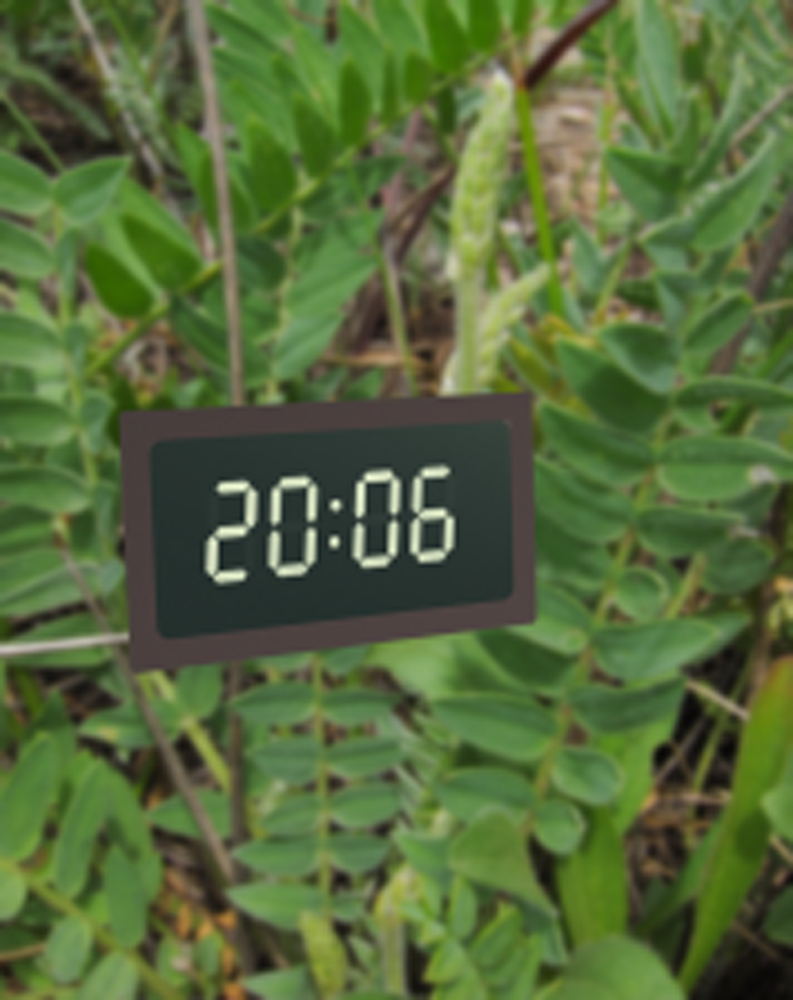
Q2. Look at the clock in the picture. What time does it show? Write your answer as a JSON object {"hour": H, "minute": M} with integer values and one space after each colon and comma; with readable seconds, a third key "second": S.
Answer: {"hour": 20, "minute": 6}
